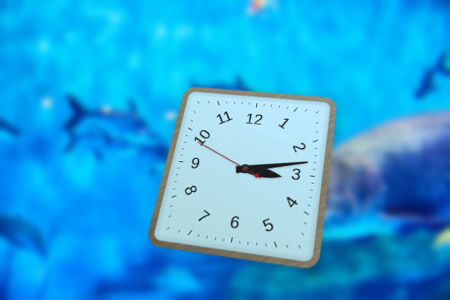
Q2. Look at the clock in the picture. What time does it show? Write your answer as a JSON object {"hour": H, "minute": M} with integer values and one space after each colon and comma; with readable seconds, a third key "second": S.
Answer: {"hour": 3, "minute": 12, "second": 49}
